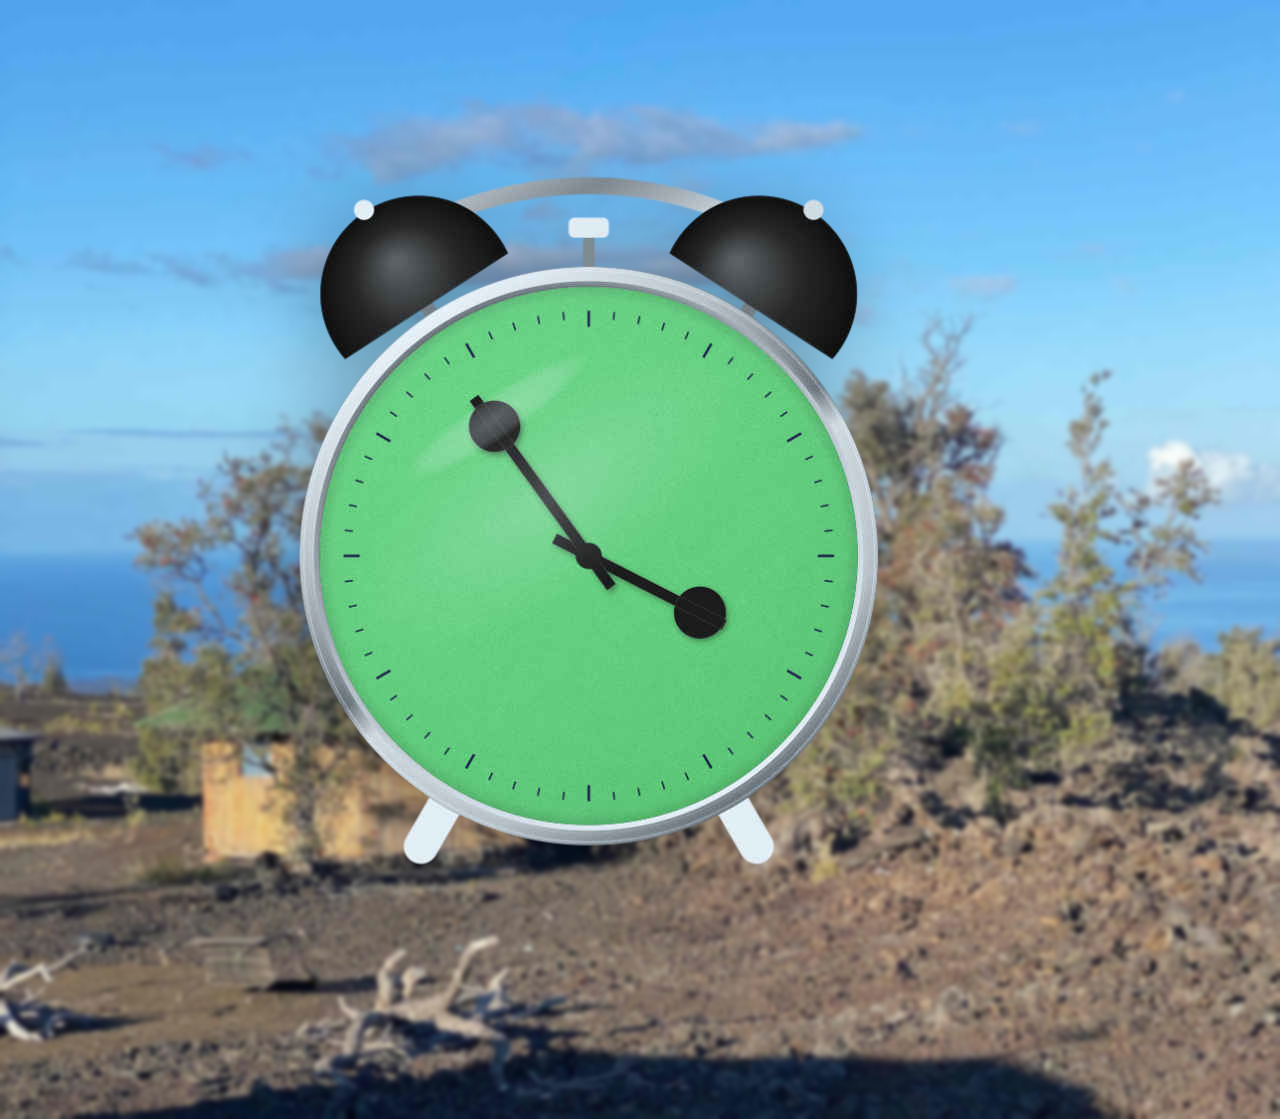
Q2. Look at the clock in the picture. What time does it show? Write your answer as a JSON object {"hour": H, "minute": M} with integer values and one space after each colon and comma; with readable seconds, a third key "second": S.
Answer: {"hour": 3, "minute": 54}
